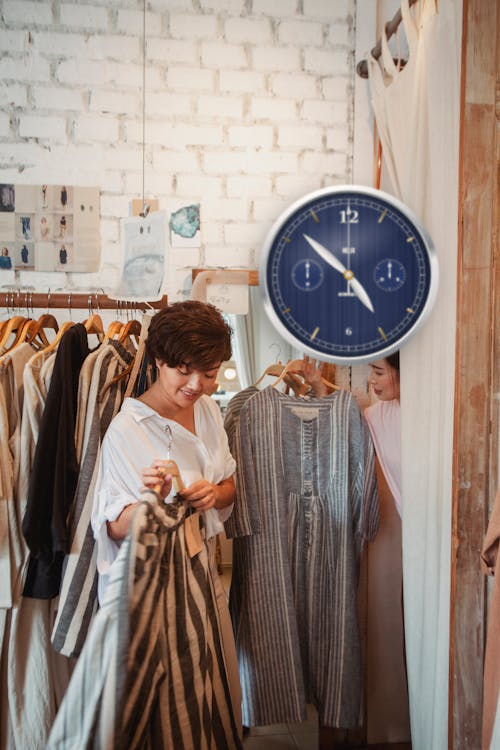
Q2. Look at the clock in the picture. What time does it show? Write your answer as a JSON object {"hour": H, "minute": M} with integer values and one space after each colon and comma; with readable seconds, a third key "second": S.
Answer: {"hour": 4, "minute": 52}
